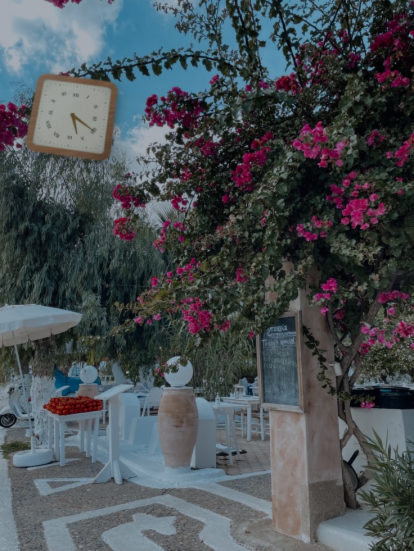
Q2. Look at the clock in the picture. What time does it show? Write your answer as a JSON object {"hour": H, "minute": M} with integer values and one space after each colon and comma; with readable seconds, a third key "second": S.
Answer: {"hour": 5, "minute": 20}
